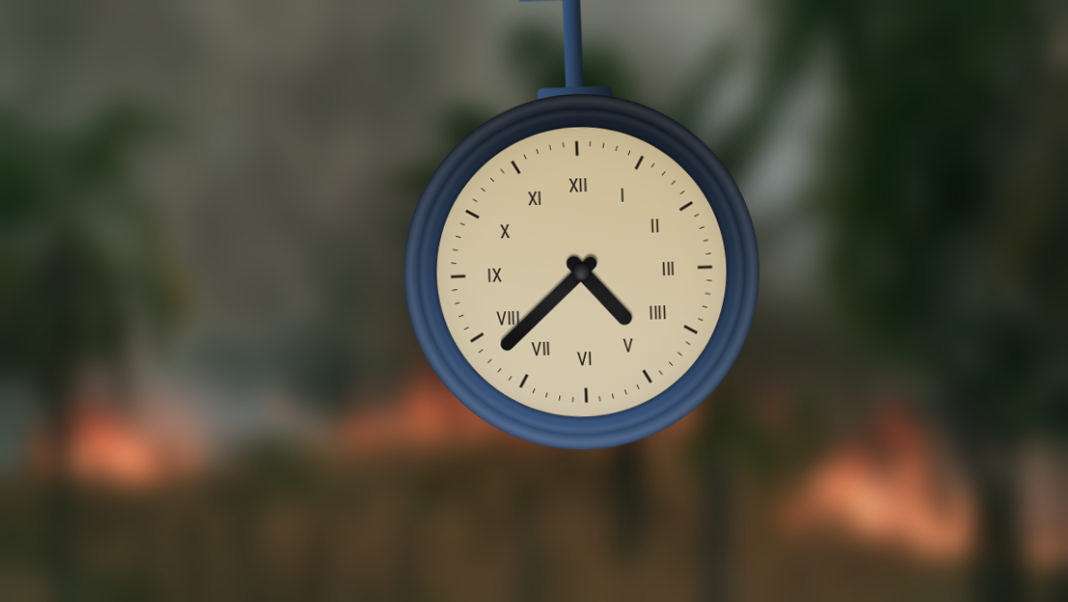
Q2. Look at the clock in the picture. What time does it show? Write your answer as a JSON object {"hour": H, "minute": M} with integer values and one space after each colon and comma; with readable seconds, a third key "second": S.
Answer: {"hour": 4, "minute": 38}
